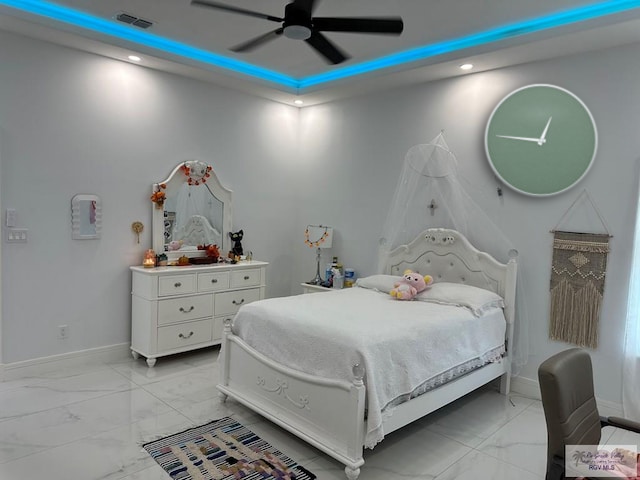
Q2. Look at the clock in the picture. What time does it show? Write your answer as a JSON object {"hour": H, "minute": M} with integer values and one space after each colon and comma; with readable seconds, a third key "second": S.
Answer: {"hour": 12, "minute": 46}
